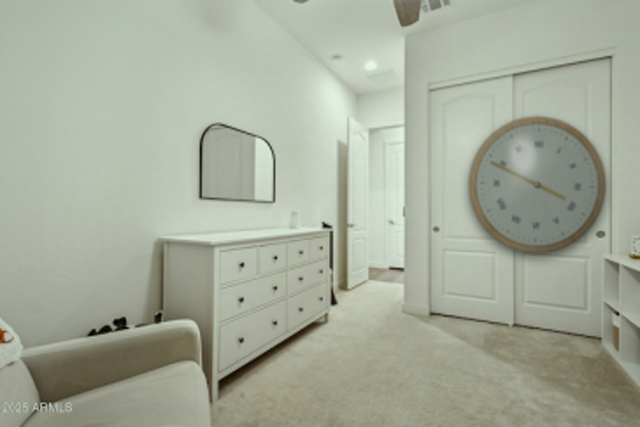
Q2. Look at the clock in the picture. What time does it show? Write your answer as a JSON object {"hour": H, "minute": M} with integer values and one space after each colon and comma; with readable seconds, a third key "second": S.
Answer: {"hour": 3, "minute": 49}
